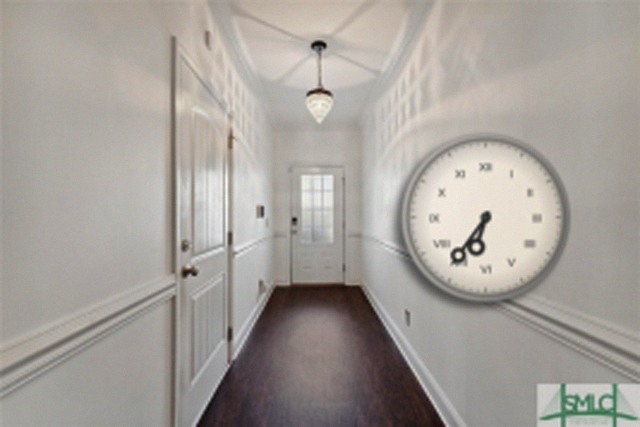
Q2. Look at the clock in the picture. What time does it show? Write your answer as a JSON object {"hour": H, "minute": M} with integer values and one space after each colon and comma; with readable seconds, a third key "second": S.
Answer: {"hour": 6, "minute": 36}
